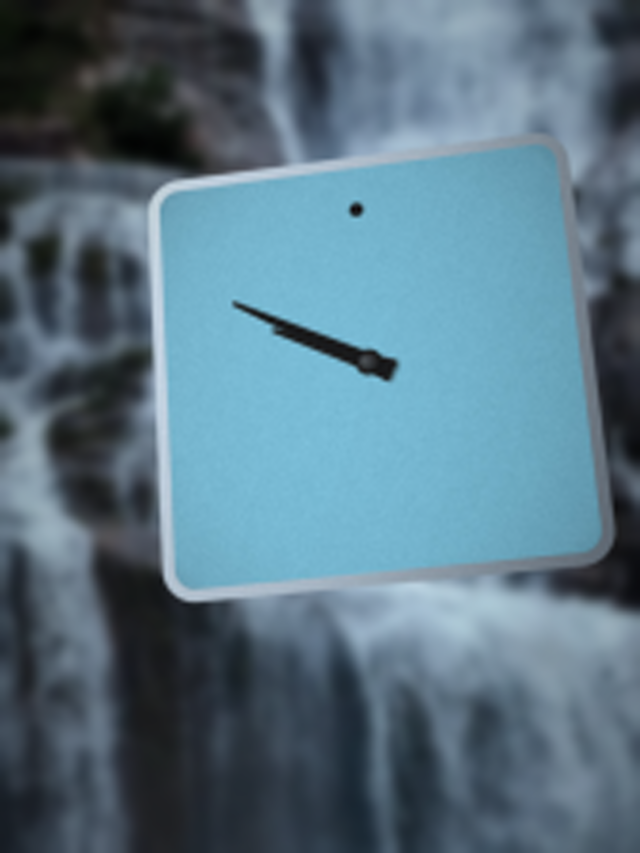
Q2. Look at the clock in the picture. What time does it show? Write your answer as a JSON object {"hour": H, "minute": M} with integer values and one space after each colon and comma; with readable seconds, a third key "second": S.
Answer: {"hour": 9, "minute": 50}
